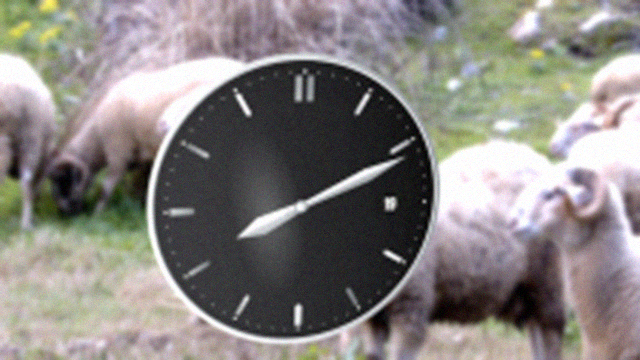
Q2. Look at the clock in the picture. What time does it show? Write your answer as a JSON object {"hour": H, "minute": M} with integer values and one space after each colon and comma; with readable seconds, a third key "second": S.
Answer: {"hour": 8, "minute": 11}
